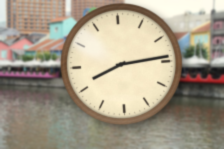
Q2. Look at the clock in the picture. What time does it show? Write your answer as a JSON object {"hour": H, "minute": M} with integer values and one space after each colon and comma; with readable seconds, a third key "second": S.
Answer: {"hour": 8, "minute": 14}
